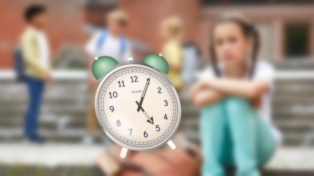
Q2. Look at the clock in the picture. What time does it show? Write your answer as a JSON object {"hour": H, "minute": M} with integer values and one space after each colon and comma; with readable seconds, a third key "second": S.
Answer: {"hour": 5, "minute": 5}
